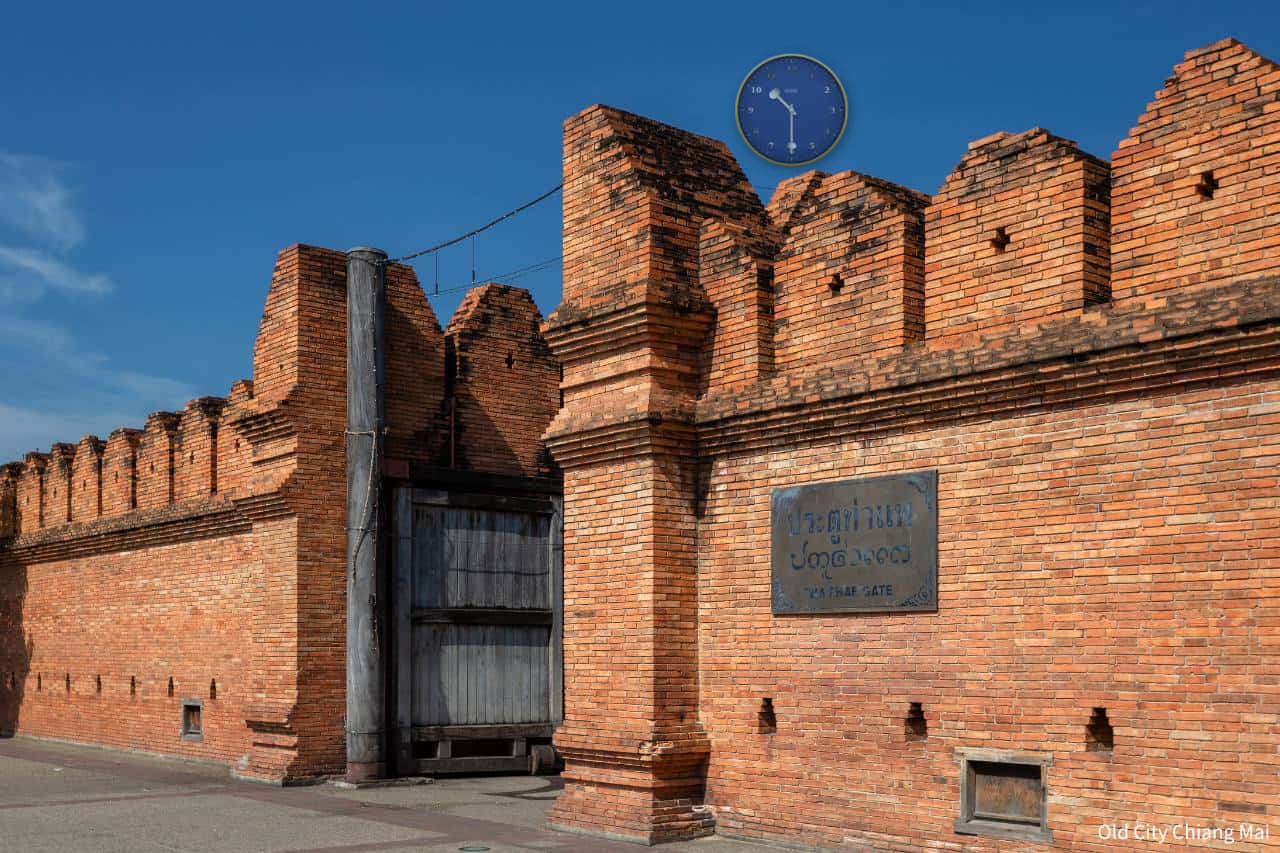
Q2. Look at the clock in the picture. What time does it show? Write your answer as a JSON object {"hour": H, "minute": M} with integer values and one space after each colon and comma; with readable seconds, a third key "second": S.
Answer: {"hour": 10, "minute": 30}
